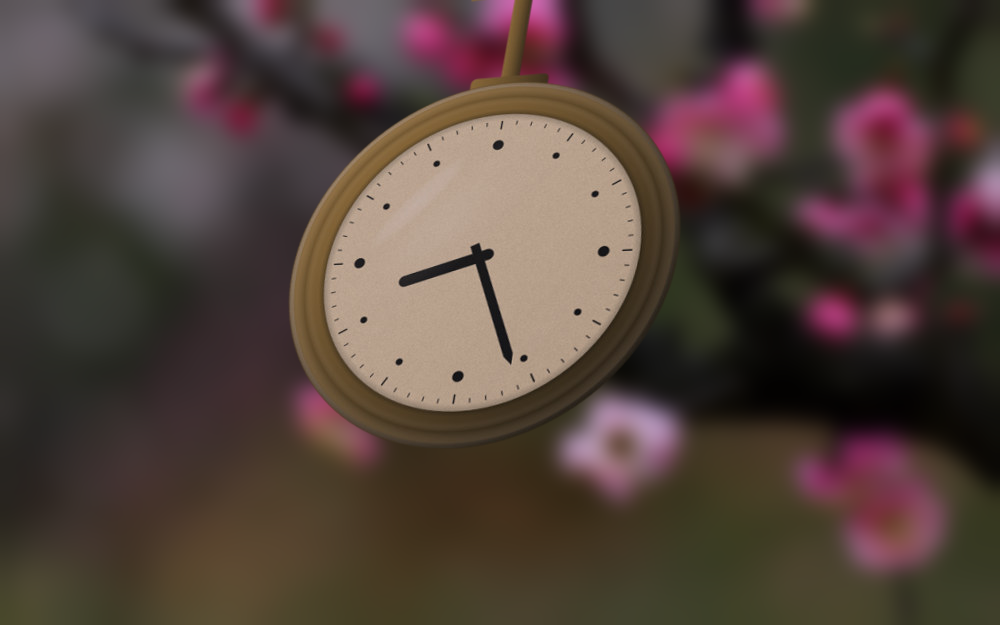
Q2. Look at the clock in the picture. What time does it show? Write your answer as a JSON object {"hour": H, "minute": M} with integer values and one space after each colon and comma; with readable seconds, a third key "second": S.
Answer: {"hour": 8, "minute": 26}
